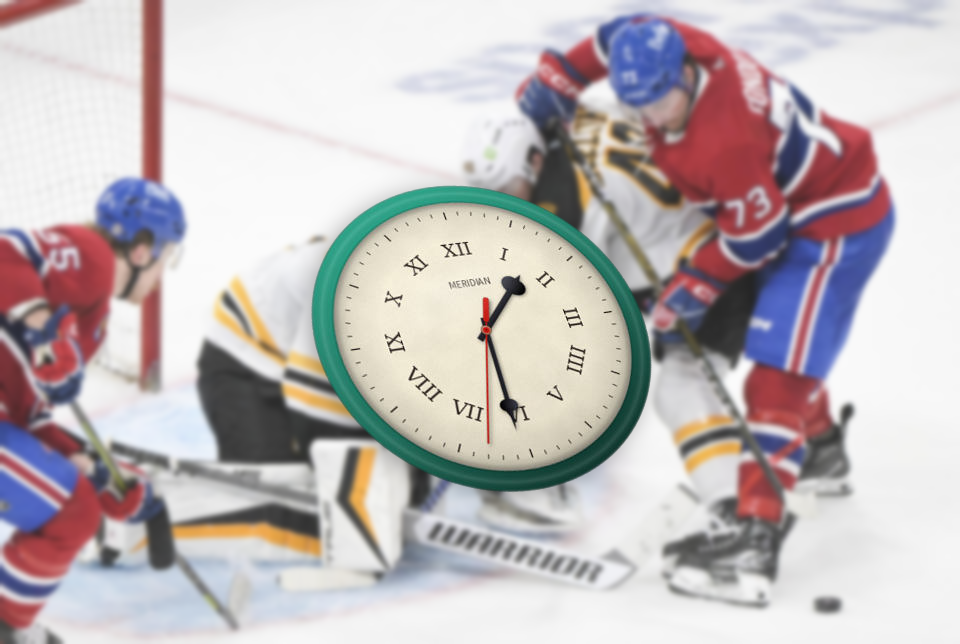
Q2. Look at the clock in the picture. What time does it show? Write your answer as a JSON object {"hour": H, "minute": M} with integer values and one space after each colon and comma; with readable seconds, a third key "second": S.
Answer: {"hour": 1, "minute": 30, "second": 33}
